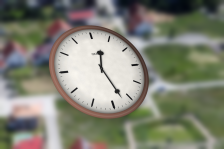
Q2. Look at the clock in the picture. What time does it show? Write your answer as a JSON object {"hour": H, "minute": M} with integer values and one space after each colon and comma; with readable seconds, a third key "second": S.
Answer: {"hour": 12, "minute": 27}
